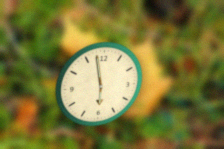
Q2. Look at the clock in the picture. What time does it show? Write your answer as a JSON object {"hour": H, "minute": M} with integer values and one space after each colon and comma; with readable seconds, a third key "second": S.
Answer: {"hour": 5, "minute": 58}
